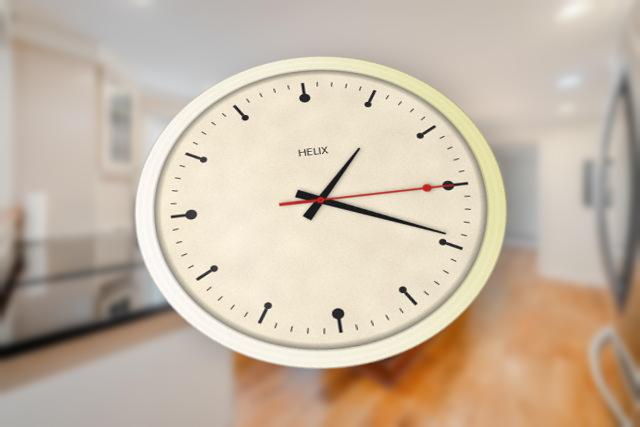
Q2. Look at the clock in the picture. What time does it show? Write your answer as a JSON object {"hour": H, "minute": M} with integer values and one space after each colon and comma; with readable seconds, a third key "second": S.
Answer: {"hour": 1, "minute": 19, "second": 15}
